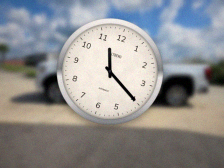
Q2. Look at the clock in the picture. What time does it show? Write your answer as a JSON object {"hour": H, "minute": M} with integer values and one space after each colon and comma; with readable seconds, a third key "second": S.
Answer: {"hour": 11, "minute": 20}
